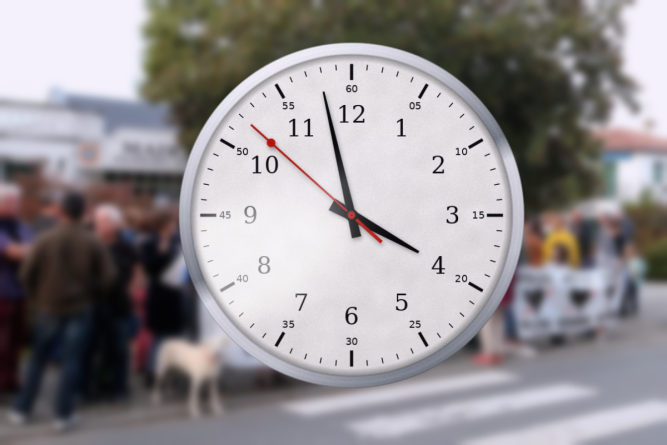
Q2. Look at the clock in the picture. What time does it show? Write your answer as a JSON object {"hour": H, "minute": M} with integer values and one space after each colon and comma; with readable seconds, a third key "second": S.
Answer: {"hour": 3, "minute": 57, "second": 52}
